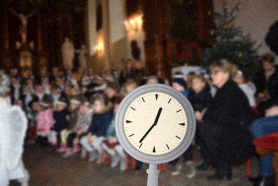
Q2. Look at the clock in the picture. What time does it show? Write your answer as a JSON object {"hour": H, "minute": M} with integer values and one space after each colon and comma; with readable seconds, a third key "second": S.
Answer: {"hour": 12, "minute": 36}
